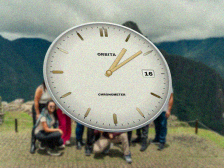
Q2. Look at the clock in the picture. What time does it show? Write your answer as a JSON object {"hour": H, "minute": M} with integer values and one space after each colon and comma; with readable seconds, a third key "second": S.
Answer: {"hour": 1, "minute": 9}
